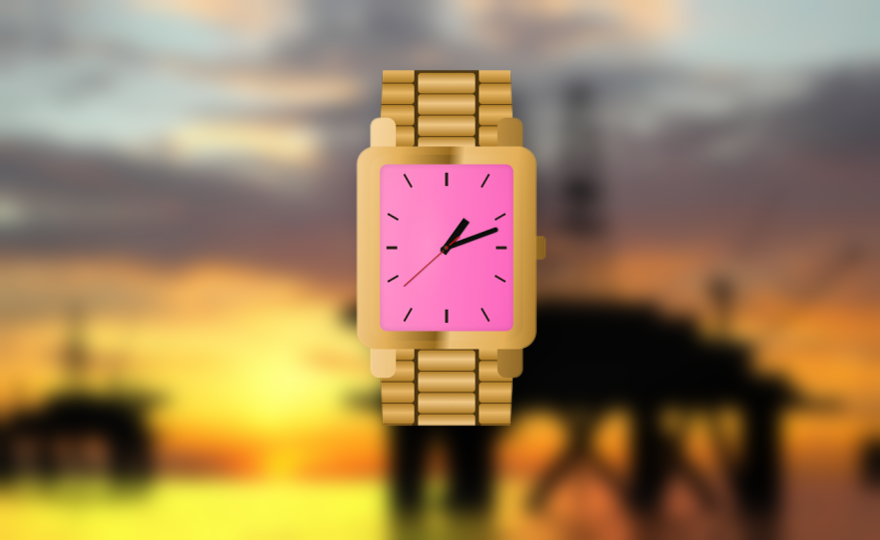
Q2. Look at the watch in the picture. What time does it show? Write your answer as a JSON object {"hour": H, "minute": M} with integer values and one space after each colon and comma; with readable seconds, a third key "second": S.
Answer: {"hour": 1, "minute": 11, "second": 38}
